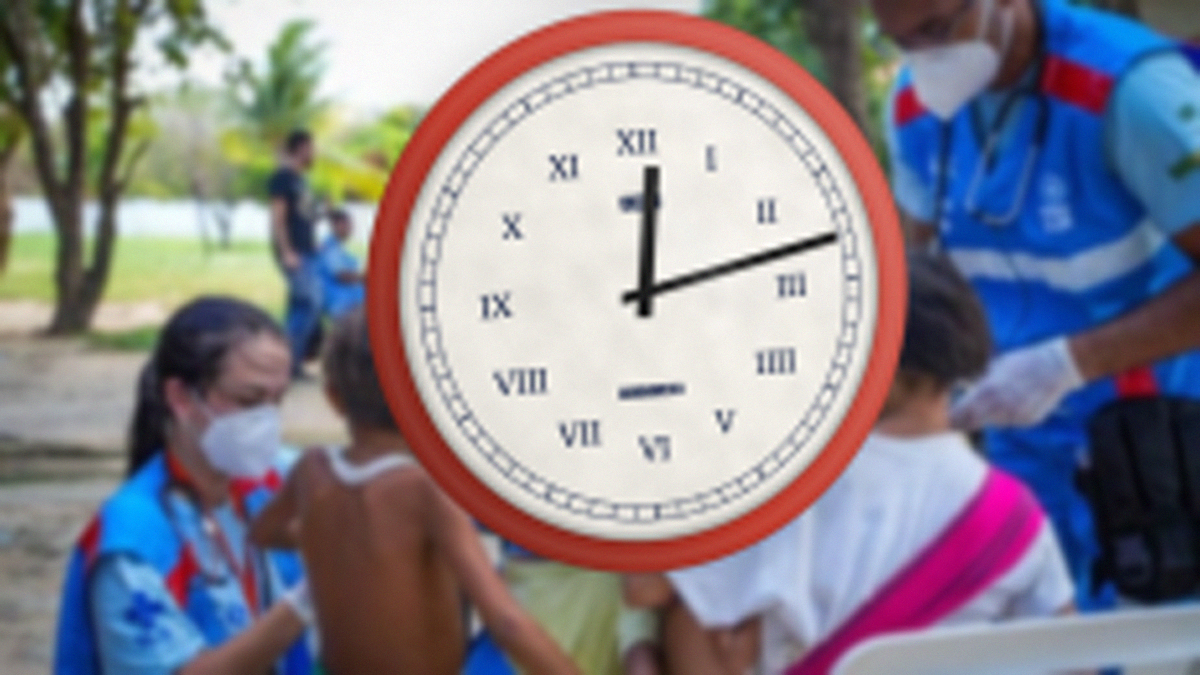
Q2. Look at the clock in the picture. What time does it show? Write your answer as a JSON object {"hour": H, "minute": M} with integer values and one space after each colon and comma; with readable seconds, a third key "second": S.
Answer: {"hour": 12, "minute": 13}
